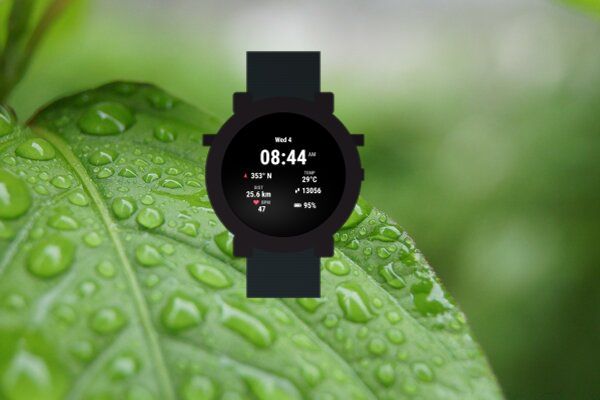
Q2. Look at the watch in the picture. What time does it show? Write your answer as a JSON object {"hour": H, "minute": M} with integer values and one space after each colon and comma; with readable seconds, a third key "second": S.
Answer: {"hour": 8, "minute": 44}
